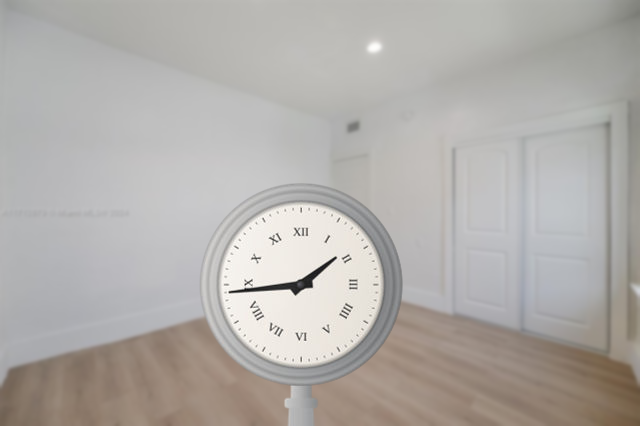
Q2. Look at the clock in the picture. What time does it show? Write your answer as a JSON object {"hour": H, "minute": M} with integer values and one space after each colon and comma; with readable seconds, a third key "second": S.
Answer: {"hour": 1, "minute": 44}
